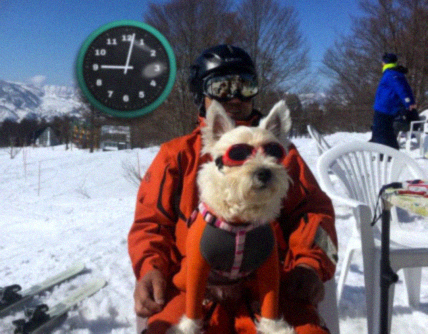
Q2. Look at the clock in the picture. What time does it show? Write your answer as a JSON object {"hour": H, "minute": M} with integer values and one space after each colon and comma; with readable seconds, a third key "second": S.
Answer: {"hour": 9, "minute": 2}
